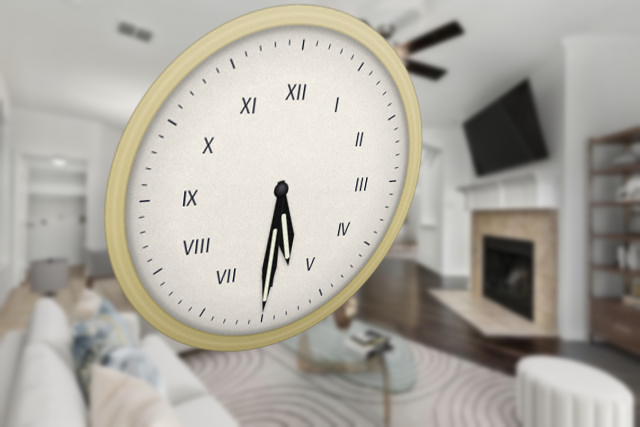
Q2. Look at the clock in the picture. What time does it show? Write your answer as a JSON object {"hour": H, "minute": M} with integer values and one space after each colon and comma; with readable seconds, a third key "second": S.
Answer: {"hour": 5, "minute": 30}
